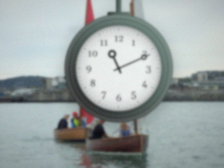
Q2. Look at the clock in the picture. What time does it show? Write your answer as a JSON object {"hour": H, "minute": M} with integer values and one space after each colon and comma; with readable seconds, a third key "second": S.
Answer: {"hour": 11, "minute": 11}
